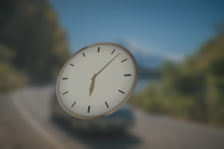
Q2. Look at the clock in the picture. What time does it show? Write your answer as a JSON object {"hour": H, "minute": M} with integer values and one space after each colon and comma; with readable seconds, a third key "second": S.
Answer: {"hour": 6, "minute": 7}
